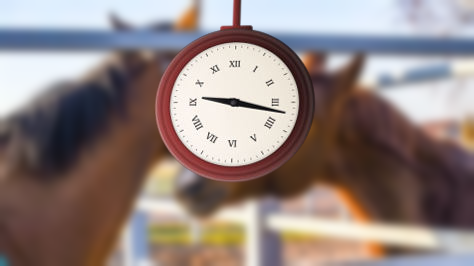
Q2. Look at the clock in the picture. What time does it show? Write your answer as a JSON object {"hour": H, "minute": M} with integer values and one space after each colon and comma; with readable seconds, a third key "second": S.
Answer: {"hour": 9, "minute": 17}
